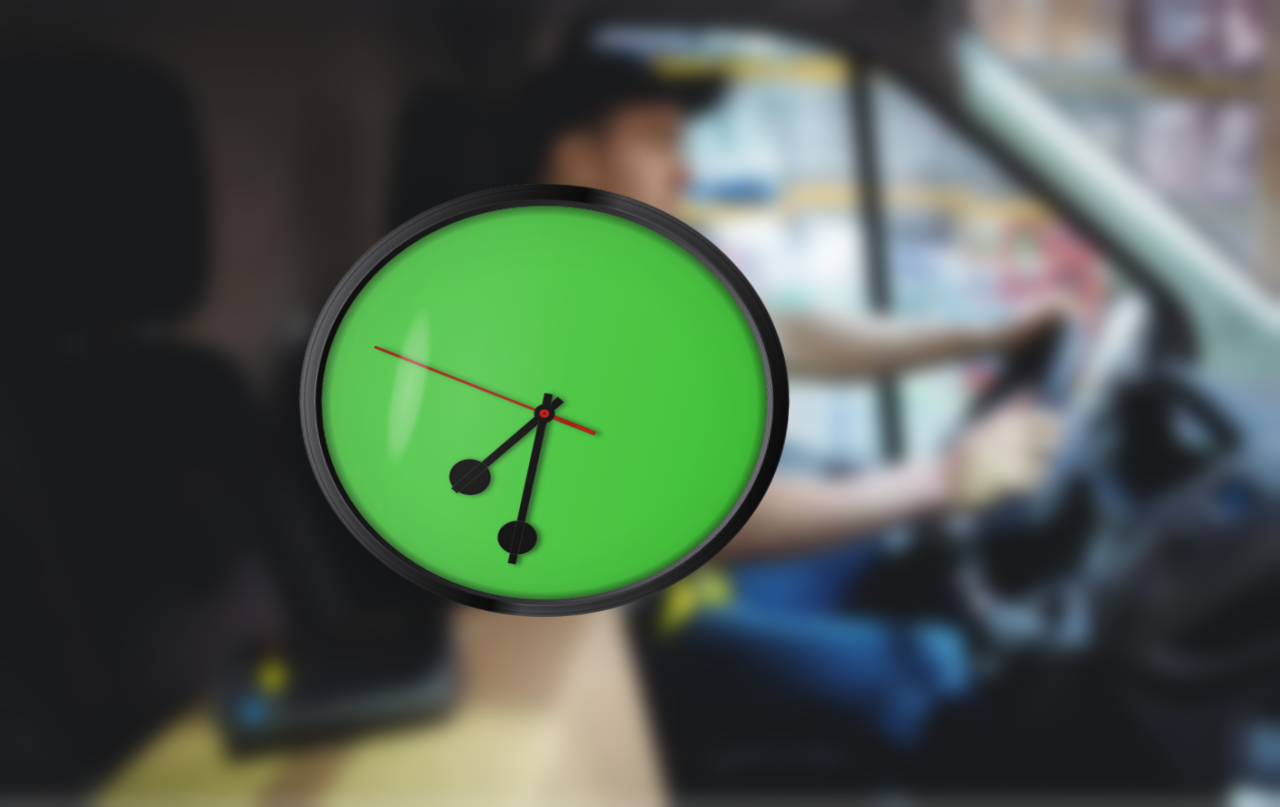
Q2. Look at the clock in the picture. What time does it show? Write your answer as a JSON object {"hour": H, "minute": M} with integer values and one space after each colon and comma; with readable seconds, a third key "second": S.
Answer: {"hour": 7, "minute": 31, "second": 49}
